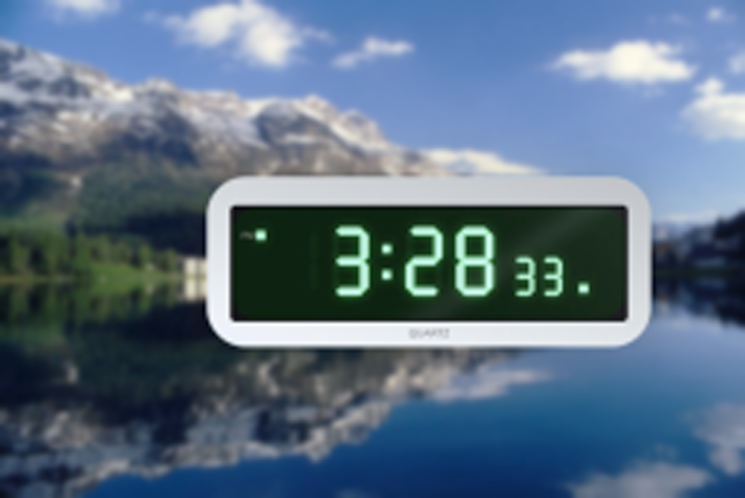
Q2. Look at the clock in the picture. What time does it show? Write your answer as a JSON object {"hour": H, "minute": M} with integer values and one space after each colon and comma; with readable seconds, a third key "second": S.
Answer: {"hour": 3, "minute": 28, "second": 33}
